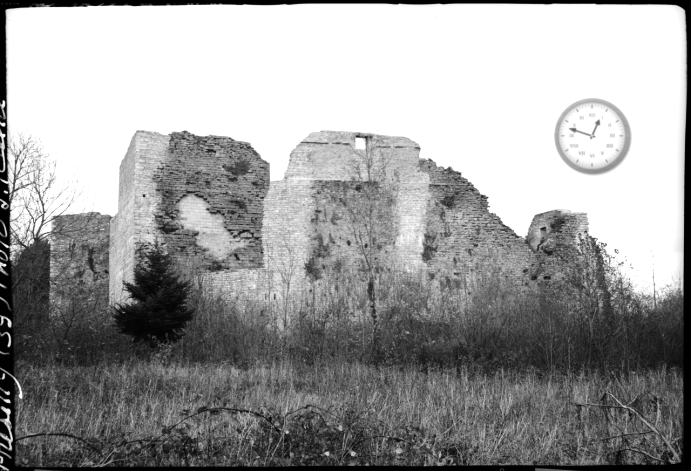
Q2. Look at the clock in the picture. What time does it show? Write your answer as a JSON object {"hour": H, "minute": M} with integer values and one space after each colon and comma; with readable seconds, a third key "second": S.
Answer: {"hour": 12, "minute": 48}
